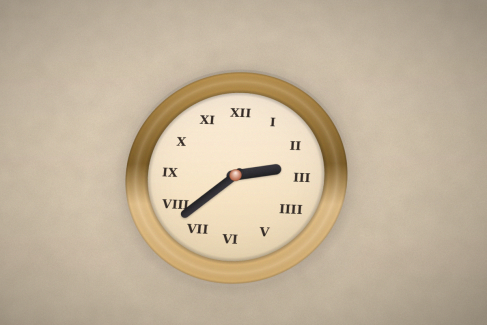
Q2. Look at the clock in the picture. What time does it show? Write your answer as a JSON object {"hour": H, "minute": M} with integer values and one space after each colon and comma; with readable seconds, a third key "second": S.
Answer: {"hour": 2, "minute": 38}
